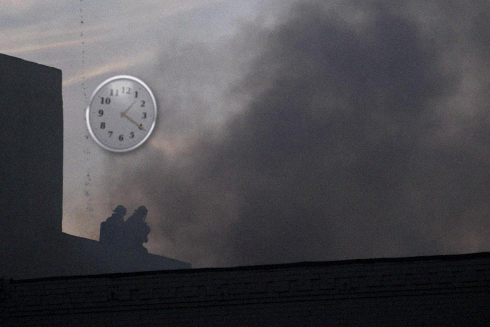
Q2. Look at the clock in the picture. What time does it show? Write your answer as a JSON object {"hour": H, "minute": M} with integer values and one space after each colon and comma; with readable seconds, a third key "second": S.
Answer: {"hour": 1, "minute": 20}
